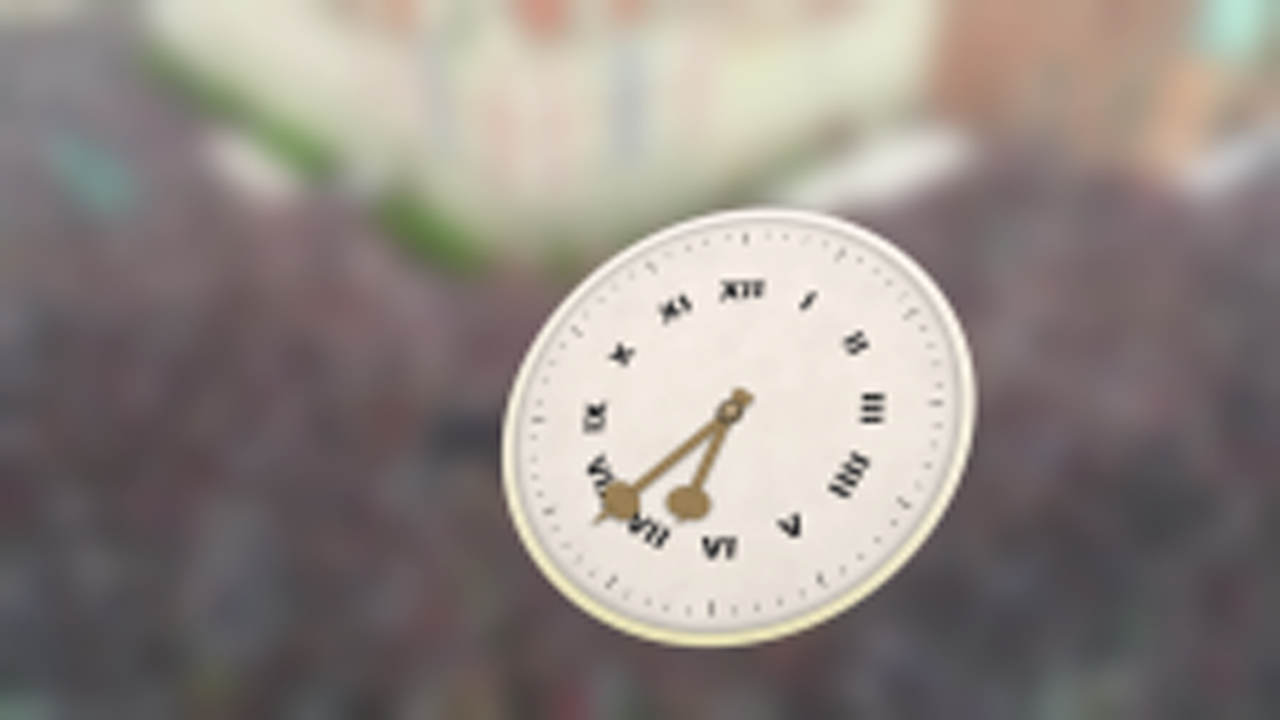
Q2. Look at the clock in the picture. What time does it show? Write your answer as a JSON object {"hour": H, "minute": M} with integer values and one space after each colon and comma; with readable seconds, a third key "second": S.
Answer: {"hour": 6, "minute": 38}
